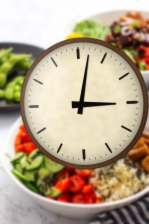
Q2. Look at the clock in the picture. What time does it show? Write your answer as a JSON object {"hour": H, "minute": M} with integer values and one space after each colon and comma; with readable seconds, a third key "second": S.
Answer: {"hour": 3, "minute": 2}
